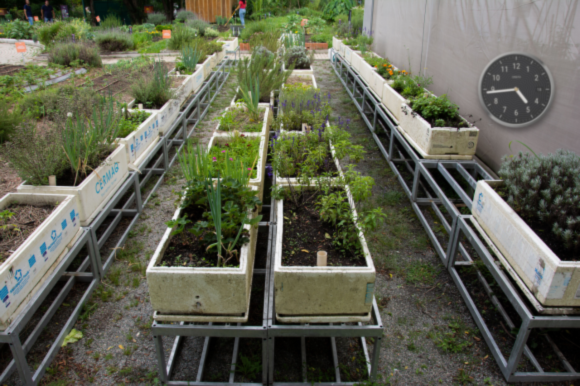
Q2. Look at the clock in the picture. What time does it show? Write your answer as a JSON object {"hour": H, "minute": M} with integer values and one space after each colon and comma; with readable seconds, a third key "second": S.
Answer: {"hour": 4, "minute": 44}
